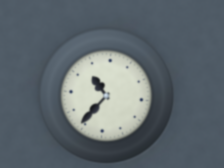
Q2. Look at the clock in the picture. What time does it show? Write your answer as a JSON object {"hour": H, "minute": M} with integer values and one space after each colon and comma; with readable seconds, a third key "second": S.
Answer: {"hour": 10, "minute": 36}
